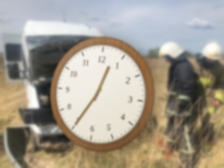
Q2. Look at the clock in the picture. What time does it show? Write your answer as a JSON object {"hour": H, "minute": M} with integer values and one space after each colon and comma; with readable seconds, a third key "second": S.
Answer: {"hour": 12, "minute": 35}
